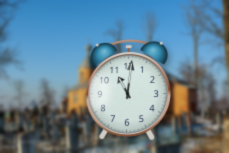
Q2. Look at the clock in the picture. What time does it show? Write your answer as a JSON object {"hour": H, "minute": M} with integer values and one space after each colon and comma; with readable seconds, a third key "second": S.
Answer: {"hour": 11, "minute": 1}
